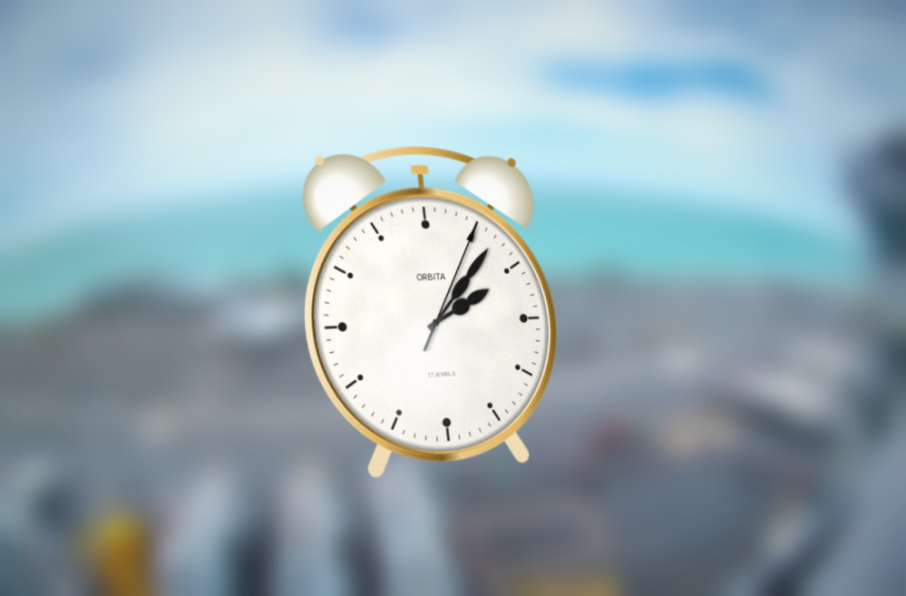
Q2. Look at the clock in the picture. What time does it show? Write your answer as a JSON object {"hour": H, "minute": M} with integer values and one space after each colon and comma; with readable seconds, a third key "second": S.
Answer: {"hour": 2, "minute": 7, "second": 5}
